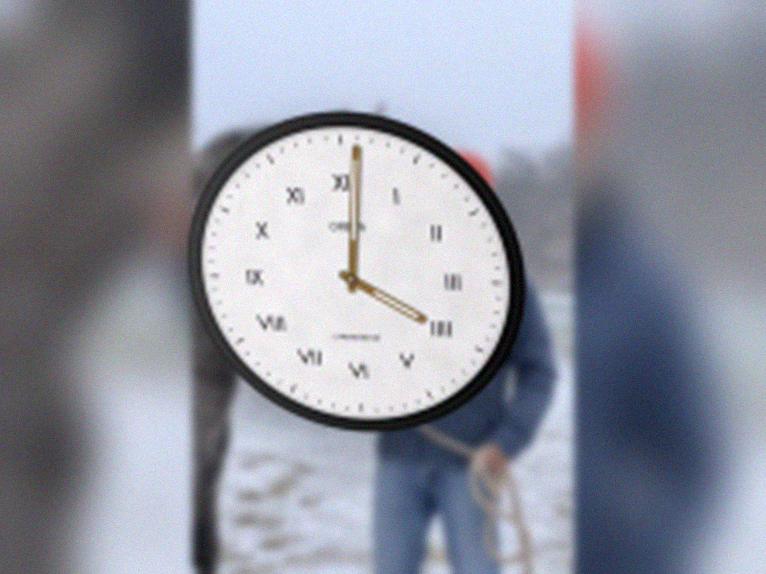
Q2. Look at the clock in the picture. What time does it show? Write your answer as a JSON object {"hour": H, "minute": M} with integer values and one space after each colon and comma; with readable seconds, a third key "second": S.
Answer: {"hour": 4, "minute": 1}
